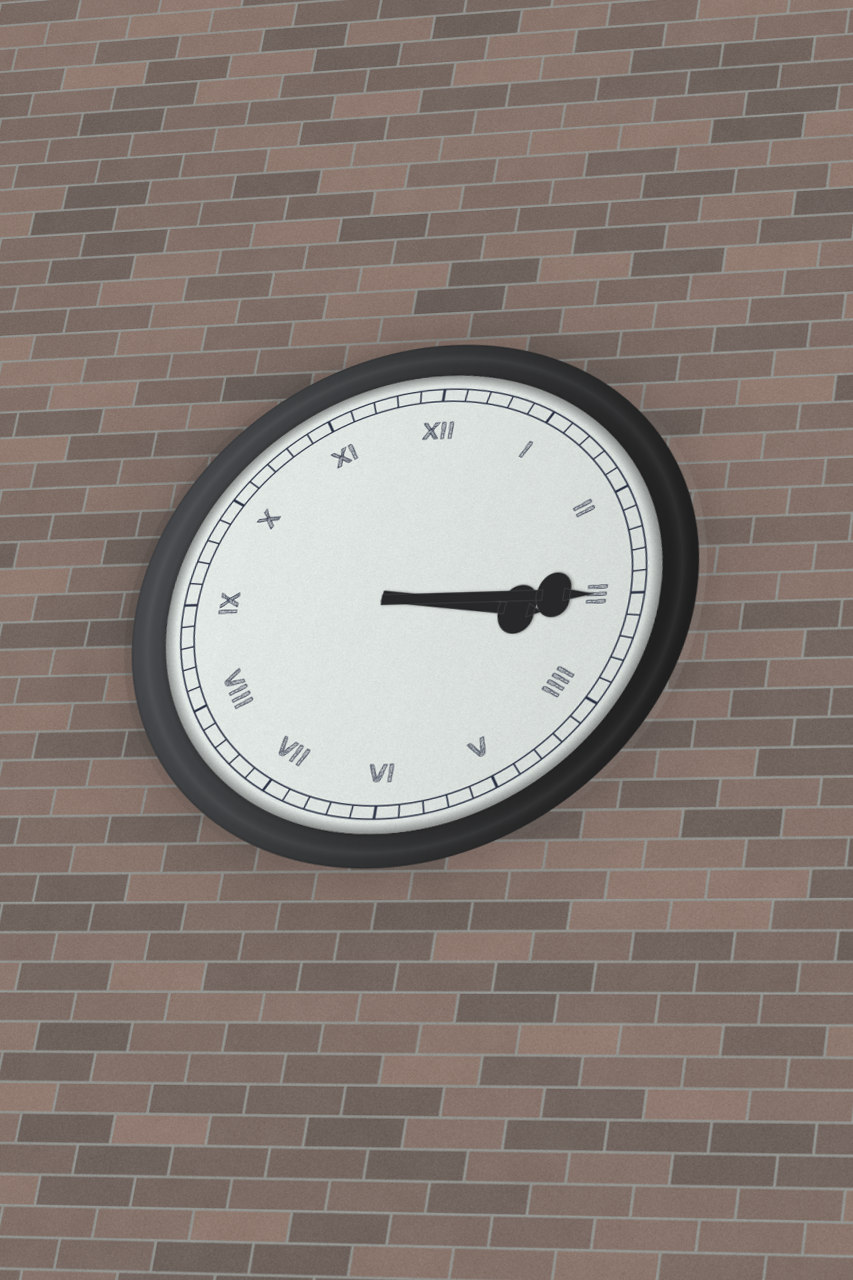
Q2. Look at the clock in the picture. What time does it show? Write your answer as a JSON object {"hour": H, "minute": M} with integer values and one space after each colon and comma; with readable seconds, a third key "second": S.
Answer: {"hour": 3, "minute": 15}
